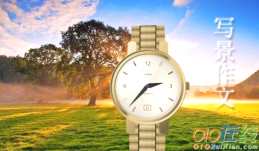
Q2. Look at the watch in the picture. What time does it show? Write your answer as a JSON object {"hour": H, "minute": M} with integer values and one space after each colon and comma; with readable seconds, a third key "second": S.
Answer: {"hour": 2, "minute": 37}
